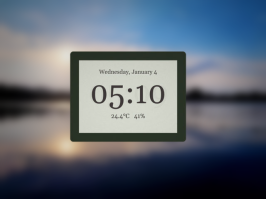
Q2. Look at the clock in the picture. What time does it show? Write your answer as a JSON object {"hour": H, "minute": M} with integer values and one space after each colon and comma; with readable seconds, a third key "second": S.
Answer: {"hour": 5, "minute": 10}
